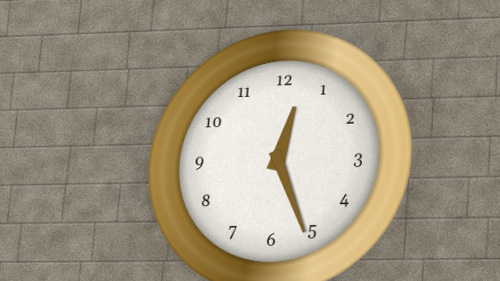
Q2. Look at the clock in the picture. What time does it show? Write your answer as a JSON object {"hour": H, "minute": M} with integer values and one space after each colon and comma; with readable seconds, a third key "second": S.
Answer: {"hour": 12, "minute": 26}
